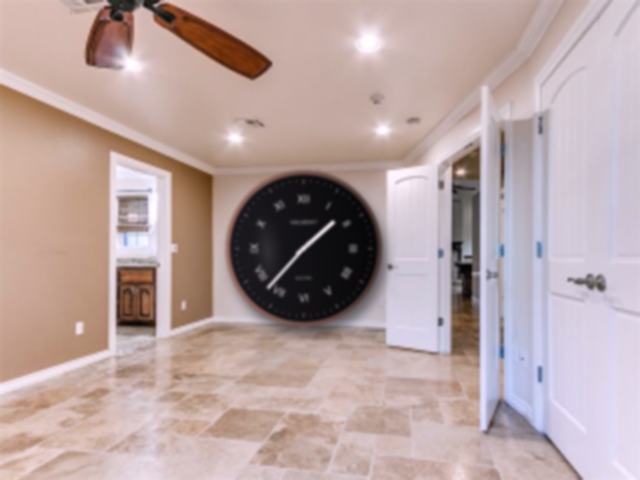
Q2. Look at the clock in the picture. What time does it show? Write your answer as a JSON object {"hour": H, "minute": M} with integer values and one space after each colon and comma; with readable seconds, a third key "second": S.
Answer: {"hour": 1, "minute": 37}
